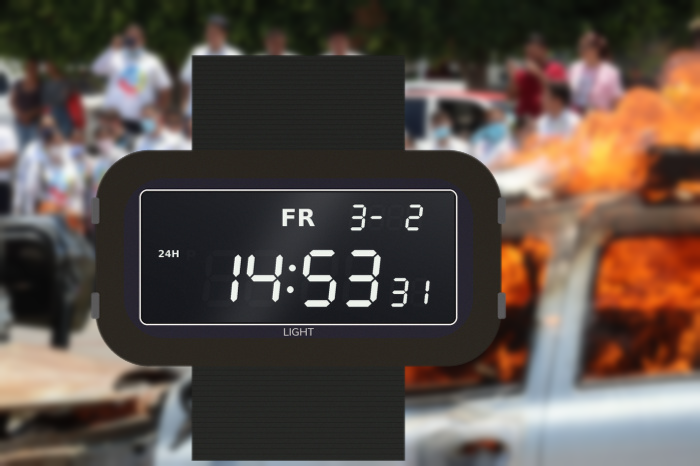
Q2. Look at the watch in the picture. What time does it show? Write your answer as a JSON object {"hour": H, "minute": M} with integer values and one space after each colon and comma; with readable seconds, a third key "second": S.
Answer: {"hour": 14, "minute": 53, "second": 31}
